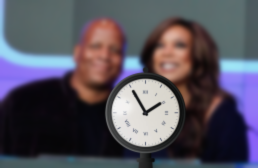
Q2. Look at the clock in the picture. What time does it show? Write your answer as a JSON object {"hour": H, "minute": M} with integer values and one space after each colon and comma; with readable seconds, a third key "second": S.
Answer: {"hour": 1, "minute": 55}
